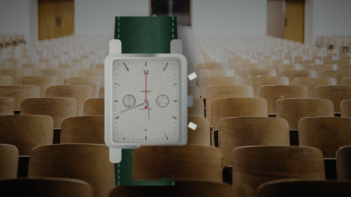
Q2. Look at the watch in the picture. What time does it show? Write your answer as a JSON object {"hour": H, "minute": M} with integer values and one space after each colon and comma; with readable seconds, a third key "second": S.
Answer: {"hour": 5, "minute": 41}
